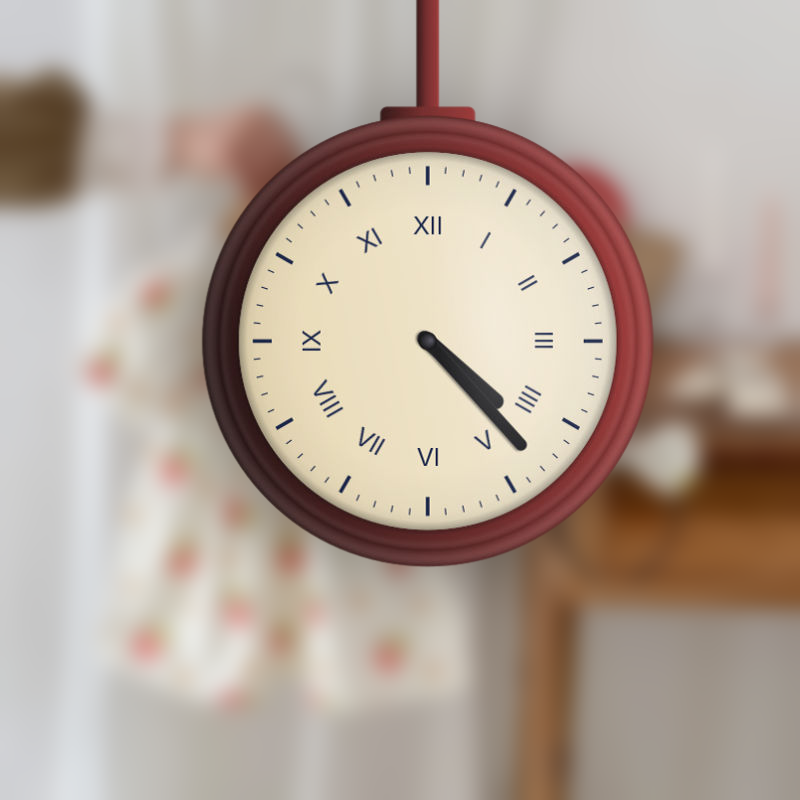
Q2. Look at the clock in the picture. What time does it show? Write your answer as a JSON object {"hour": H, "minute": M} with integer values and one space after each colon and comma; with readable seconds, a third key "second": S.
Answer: {"hour": 4, "minute": 23}
